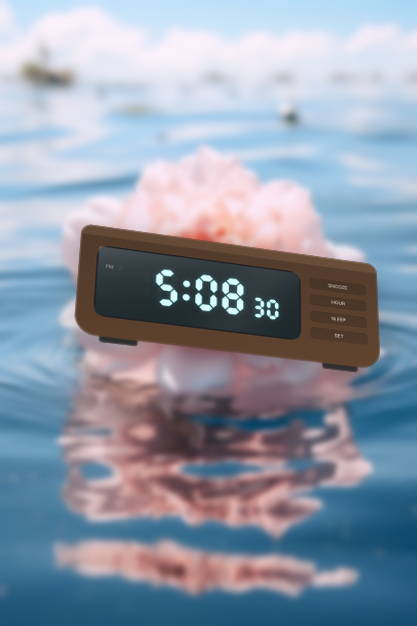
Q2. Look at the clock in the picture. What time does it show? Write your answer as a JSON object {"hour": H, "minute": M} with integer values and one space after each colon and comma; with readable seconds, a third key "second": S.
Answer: {"hour": 5, "minute": 8, "second": 30}
